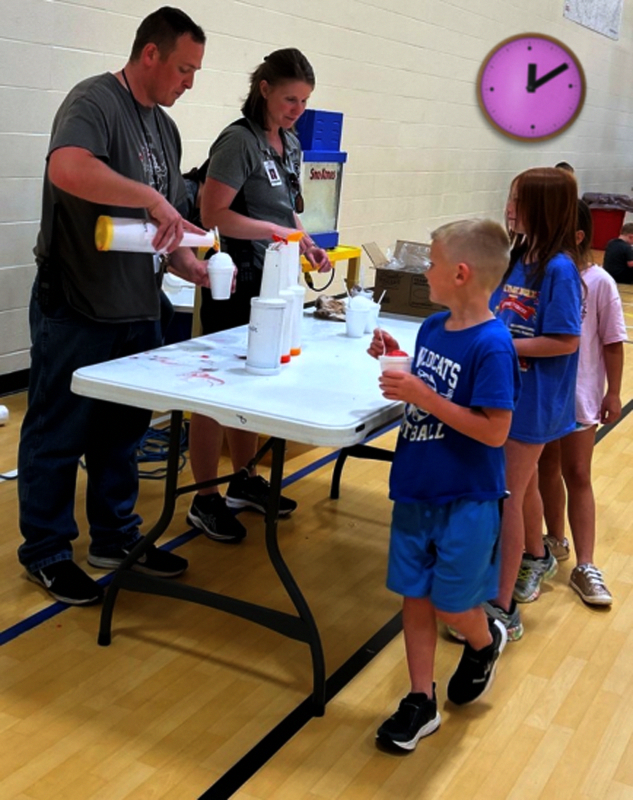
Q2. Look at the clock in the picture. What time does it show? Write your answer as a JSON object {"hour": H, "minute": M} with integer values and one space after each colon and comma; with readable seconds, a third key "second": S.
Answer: {"hour": 12, "minute": 10}
